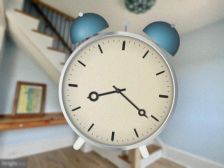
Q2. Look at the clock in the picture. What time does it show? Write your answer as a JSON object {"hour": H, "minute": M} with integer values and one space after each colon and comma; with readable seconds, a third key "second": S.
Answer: {"hour": 8, "minute": 21}
